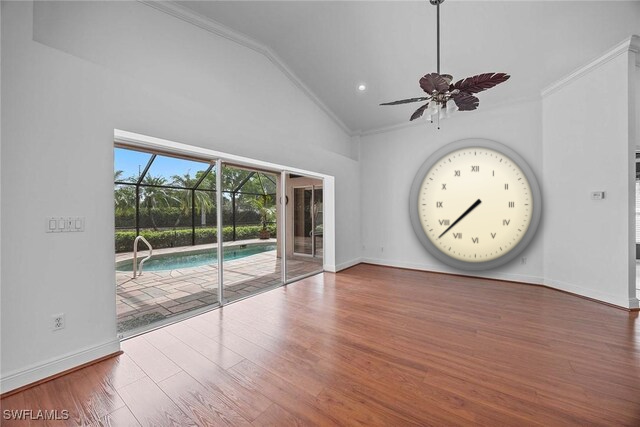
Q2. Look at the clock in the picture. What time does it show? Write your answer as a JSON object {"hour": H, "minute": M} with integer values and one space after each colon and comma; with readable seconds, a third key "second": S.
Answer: {"hour": 7, "minute": 38}
